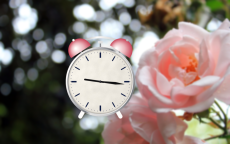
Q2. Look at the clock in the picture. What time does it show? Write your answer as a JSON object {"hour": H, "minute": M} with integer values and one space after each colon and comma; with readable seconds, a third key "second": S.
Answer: {"hour": 9, "minute": 16}
